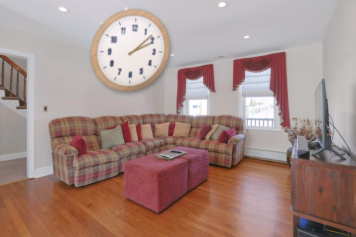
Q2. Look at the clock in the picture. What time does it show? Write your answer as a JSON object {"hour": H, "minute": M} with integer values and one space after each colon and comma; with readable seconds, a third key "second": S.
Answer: {"hour": 2, "minute": 8}
